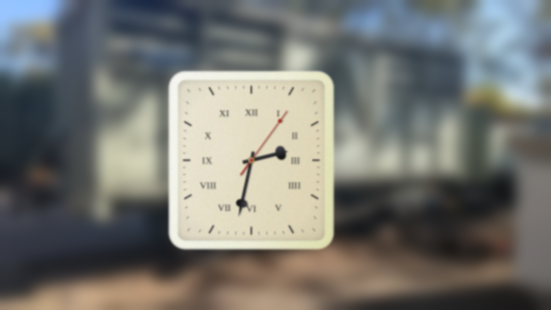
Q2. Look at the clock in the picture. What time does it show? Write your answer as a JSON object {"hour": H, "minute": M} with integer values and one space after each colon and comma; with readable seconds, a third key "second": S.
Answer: {"hour": 2, "minute": 32, "second": 6}
